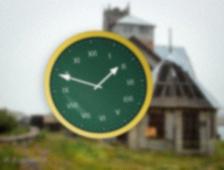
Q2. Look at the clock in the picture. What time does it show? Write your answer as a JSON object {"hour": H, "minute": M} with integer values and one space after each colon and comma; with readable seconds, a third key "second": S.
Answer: {"hour": 1, "minute": 49}
